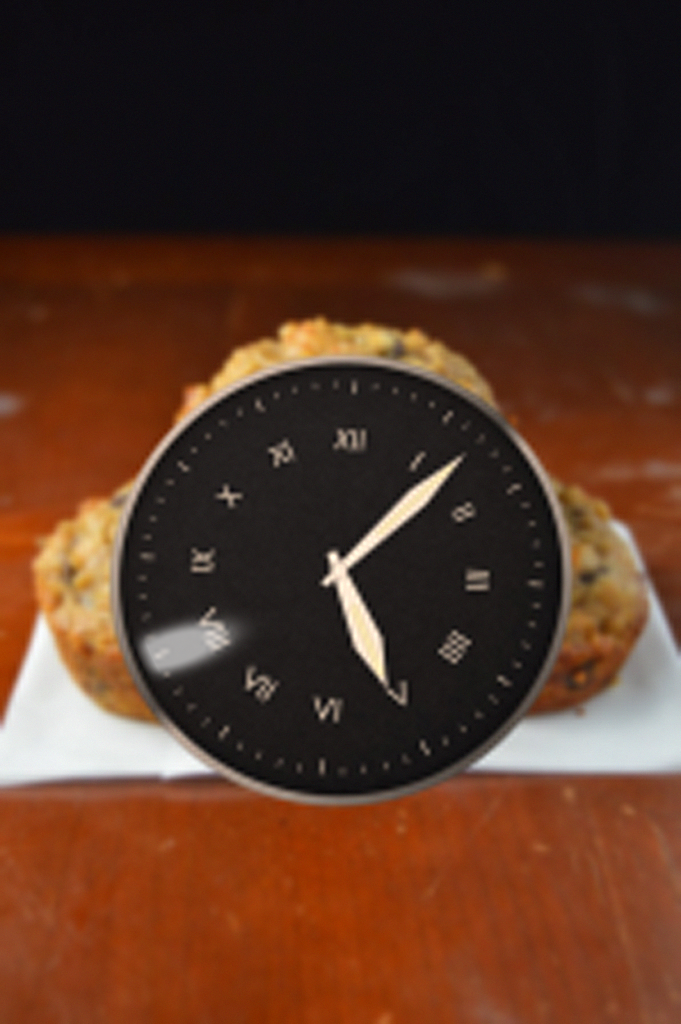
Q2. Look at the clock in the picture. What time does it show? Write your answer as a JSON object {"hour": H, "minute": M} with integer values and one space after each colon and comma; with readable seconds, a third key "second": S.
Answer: {"hour": 5, "minute": 7}
